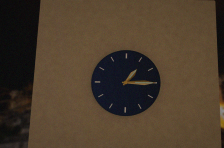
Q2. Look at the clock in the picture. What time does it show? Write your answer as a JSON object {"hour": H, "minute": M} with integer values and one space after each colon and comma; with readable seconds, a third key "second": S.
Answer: {"hour": 1, "minute": 15}
